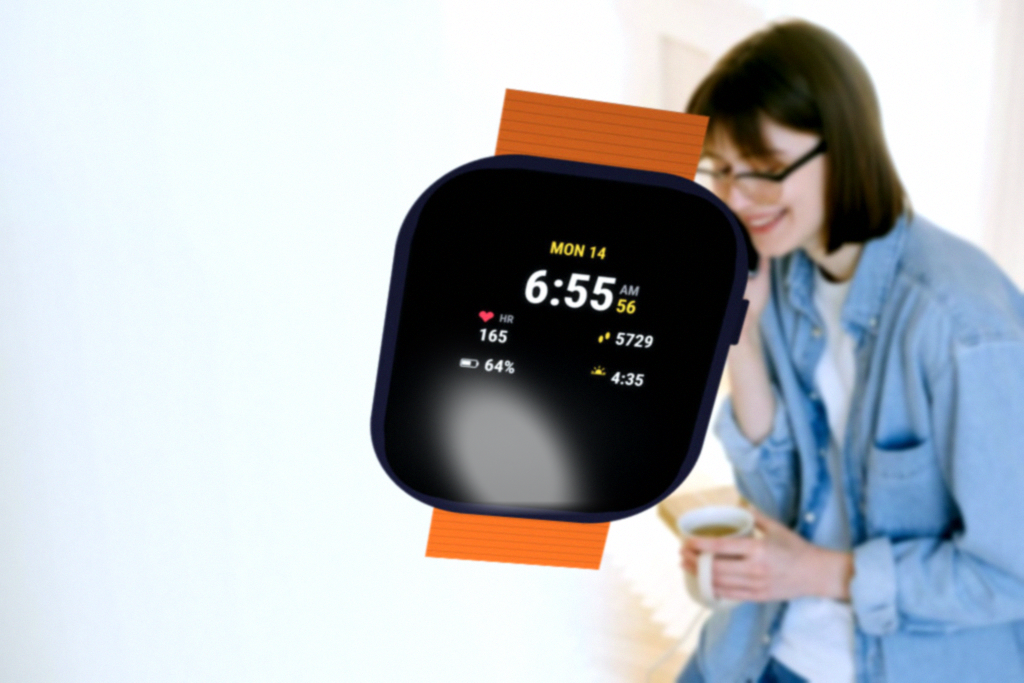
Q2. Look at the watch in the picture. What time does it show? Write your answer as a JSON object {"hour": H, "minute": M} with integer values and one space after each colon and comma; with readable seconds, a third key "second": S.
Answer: {"hour": 6, "minute": 55, "second": 56}
